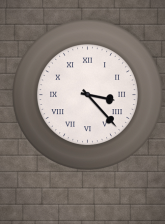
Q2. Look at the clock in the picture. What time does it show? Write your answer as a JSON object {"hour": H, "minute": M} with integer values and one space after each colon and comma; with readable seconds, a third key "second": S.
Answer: {"hour": 3, "minute": 23}
